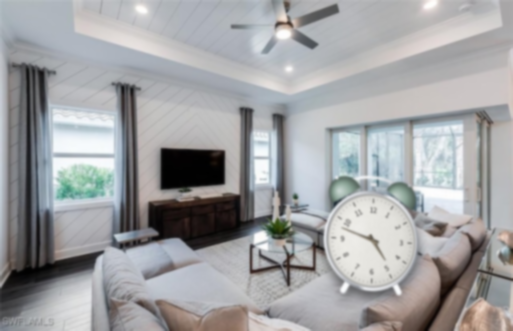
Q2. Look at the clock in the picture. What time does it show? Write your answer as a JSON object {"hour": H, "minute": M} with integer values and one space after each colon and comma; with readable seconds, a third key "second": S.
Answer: {"hour": 4, "minute": 48}
